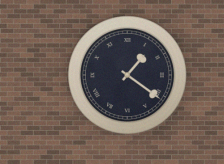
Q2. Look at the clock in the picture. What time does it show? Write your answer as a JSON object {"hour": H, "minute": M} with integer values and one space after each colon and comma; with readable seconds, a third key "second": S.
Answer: {"hour": 1, "minute": 21}
